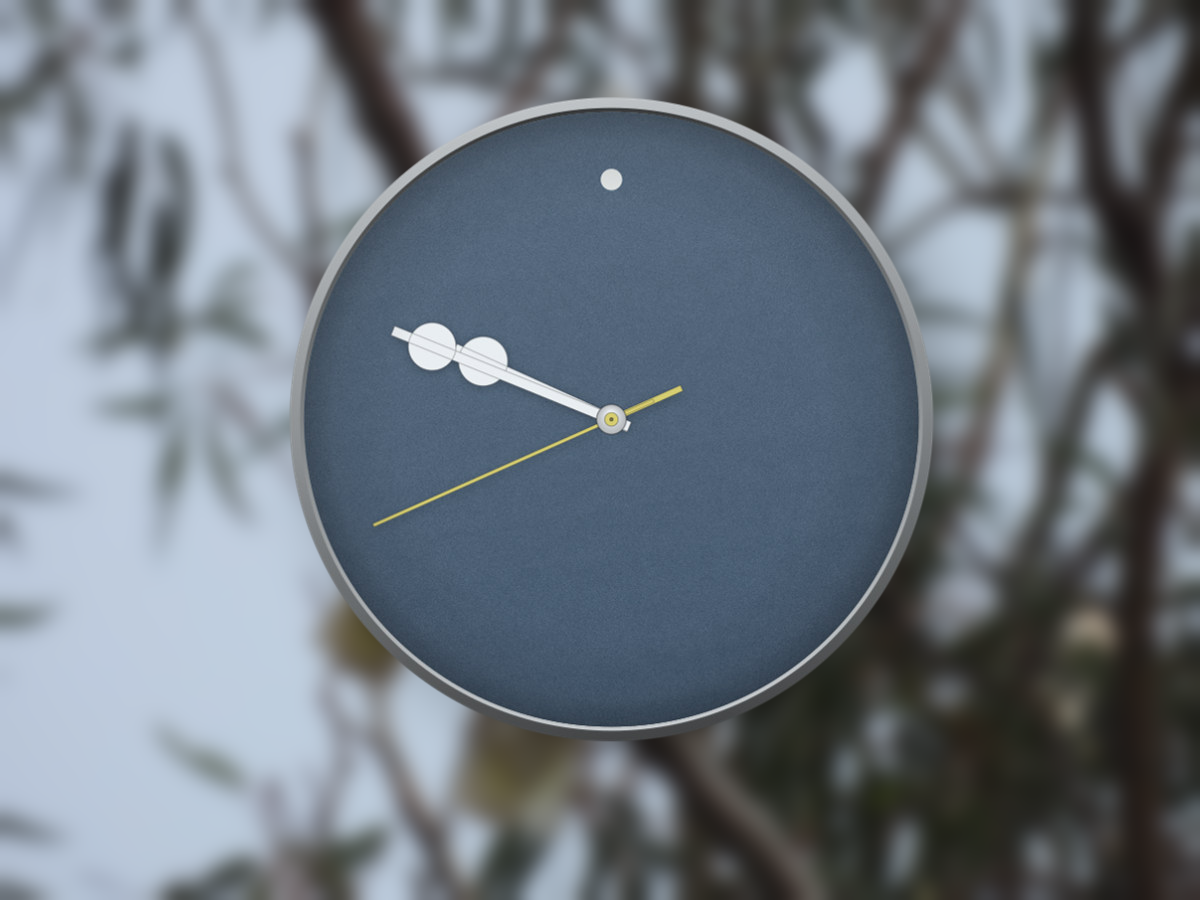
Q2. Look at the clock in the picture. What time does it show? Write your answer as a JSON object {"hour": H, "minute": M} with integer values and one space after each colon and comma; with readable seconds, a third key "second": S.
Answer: {"hour": 9, "minute": 48, "second": 41}
